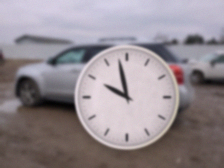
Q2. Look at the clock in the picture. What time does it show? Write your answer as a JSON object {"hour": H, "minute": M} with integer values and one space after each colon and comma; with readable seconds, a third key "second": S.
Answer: {"hour": 9, "minute": 58}
